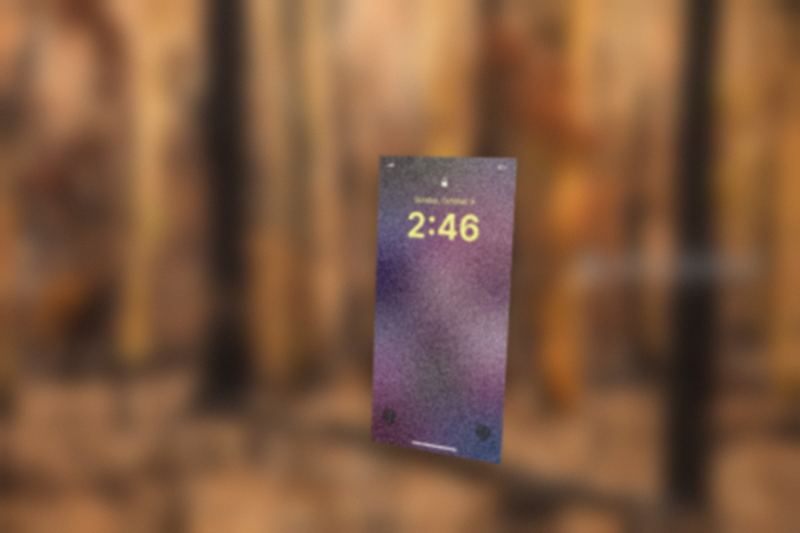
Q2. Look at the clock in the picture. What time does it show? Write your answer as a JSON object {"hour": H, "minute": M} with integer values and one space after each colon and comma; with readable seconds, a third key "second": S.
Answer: {"hour": 2, "minute": 46}
